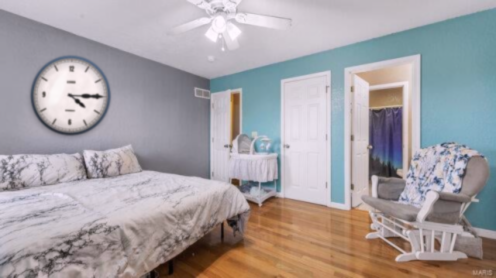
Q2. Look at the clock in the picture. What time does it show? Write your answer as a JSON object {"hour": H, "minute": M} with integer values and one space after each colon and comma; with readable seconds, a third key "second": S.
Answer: {"hour": 4, "minute": 15}
